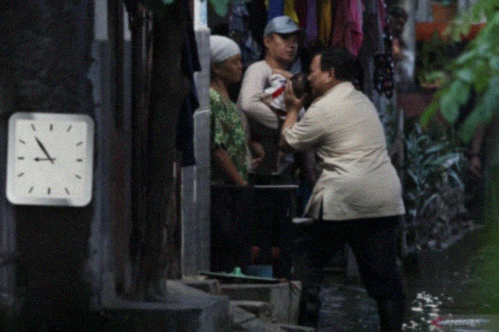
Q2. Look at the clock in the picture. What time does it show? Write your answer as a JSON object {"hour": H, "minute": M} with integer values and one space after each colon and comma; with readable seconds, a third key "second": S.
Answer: {"hour": 8, "minute": 54}
